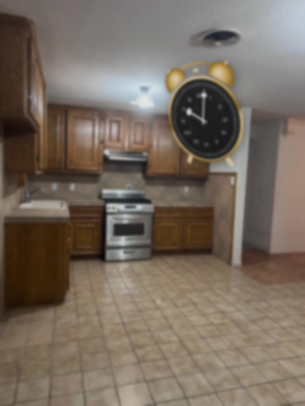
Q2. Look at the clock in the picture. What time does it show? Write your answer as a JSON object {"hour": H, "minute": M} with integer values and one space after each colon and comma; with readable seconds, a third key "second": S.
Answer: {"hour": 10, "minute": 2}
